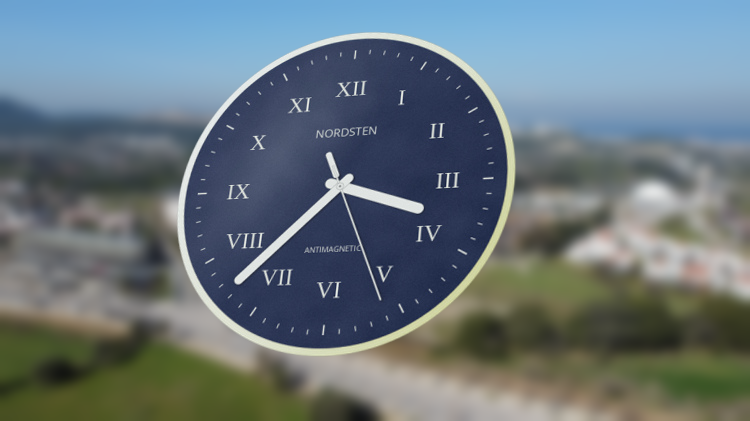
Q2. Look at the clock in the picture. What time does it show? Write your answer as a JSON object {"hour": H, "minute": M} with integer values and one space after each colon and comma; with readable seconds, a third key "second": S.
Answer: {"hour": 3, "minute": 37, "second": 26}
